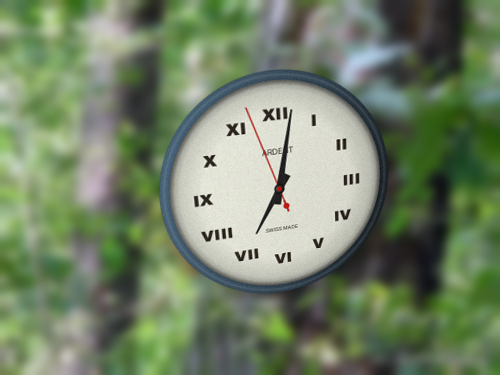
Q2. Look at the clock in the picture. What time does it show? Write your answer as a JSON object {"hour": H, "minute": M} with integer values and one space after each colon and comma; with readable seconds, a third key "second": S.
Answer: {"hour": 7, "minute": 1, "second": 57}
